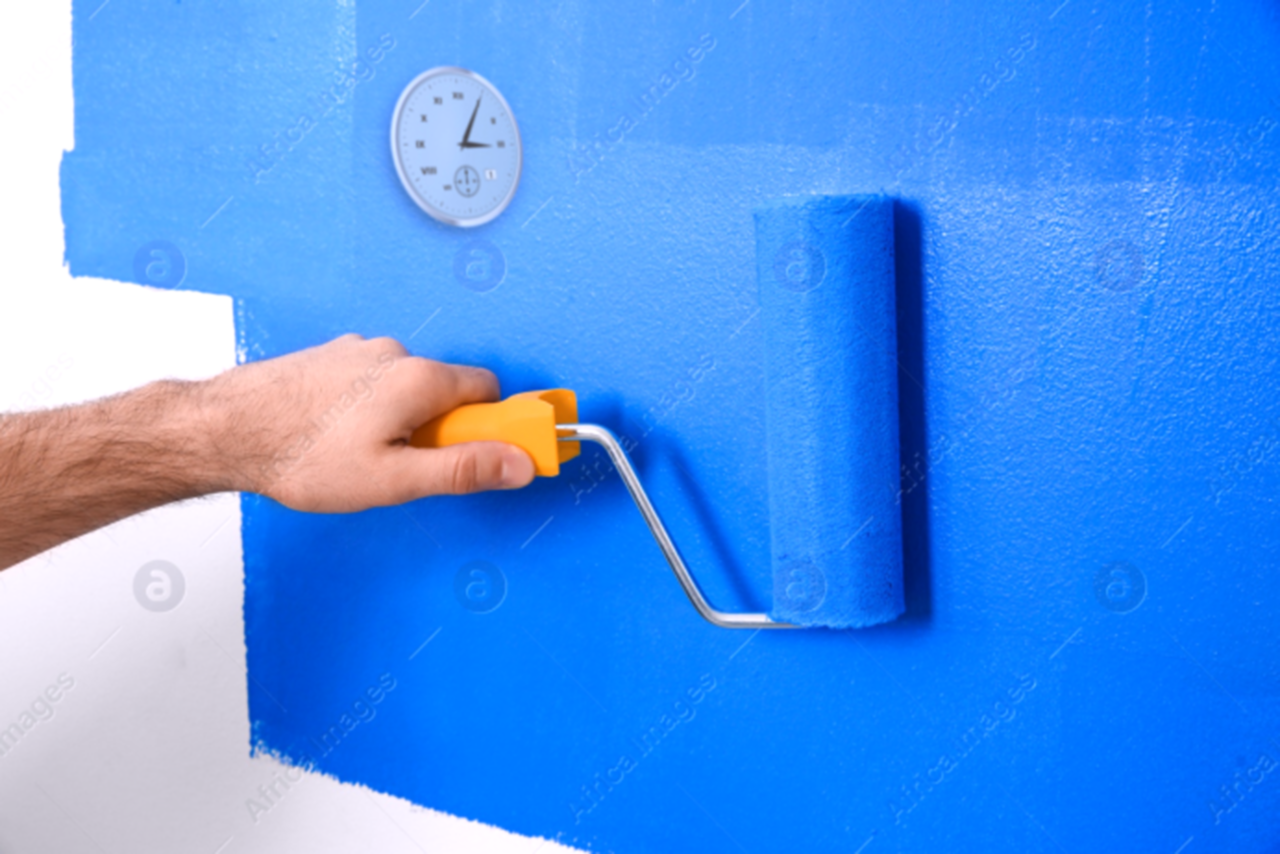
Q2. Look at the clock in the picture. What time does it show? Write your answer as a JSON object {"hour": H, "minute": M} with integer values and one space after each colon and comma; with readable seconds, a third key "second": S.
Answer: {"hour": 3, "minute": 5}
